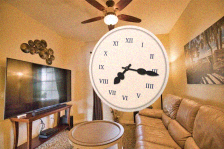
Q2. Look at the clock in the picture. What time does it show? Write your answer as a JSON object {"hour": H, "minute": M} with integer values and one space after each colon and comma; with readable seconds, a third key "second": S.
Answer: {"hour": 7, "minute": 16}
